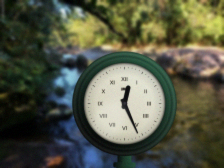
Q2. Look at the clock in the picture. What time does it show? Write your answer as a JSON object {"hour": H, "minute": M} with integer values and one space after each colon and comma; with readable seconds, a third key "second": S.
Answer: {"hour": 12, "minute": 26}
